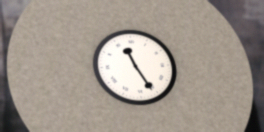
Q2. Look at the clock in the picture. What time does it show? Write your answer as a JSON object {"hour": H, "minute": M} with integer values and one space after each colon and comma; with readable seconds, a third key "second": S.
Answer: {"hour": 11, "minute": 26}
